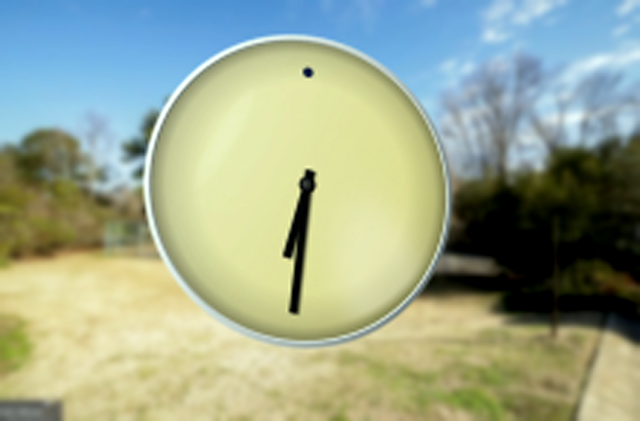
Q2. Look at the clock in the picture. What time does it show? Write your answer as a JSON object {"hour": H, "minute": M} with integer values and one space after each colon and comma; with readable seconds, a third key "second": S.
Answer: {"hour": 6, "minute": 31}
